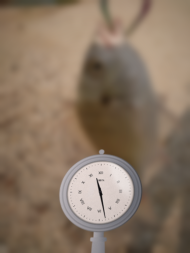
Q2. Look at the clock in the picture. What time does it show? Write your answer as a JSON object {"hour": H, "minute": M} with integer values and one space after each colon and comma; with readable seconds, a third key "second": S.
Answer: {"hour": 11, "minute": 28}
